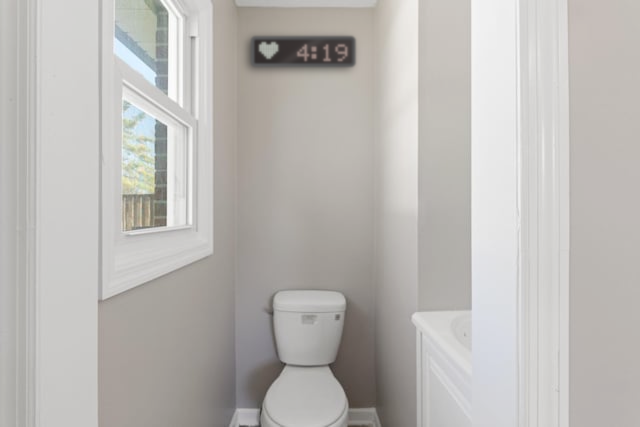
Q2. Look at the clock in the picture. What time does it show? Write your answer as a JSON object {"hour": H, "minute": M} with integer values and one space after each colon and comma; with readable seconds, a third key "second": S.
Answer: {"hour": 4, "minute": 19}
